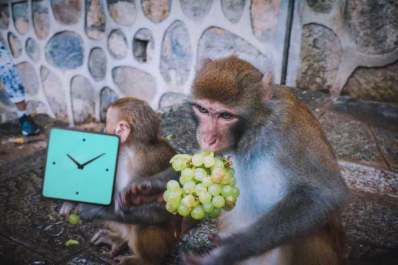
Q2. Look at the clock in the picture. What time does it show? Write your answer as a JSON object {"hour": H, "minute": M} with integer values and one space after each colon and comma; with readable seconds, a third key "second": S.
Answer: {"hour": 10, "minute": 9}
